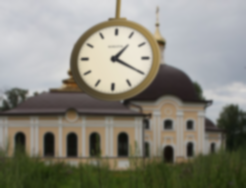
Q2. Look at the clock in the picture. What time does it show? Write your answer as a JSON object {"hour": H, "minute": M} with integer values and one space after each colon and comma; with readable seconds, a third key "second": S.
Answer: {"hour": 1, "minute": 20}
